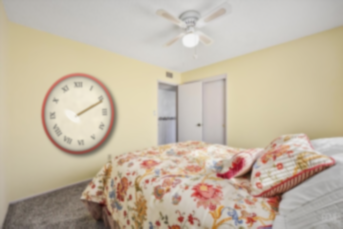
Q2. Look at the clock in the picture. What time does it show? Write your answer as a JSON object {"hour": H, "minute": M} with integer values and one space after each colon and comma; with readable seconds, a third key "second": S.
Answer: {"hour": 2, "minute": 11}
